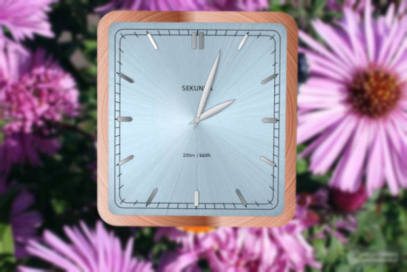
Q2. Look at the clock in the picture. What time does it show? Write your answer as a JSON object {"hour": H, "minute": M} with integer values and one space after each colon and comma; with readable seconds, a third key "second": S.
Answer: {"hour": 2, "minute": 3}
